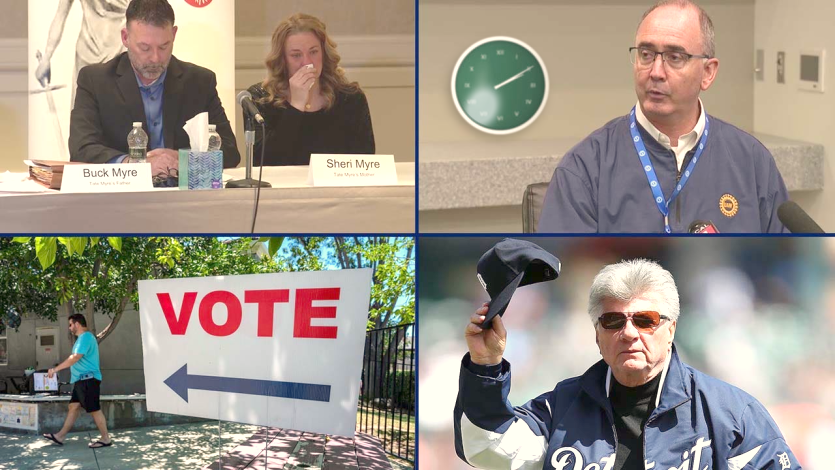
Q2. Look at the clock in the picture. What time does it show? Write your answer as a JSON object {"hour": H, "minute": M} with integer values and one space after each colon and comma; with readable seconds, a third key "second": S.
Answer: {"hour": 2, "minute": 10}
